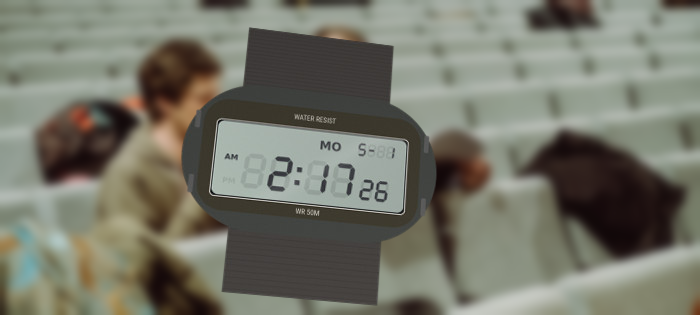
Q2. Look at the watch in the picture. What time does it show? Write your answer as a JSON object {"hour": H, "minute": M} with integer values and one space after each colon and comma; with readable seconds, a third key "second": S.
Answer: {"hour": 2, "minute": 17, "second": 26}
